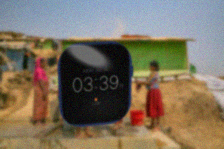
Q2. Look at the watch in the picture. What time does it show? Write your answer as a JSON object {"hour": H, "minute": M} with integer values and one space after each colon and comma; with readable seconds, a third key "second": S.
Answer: {"hour": 3, "minute": 39}
